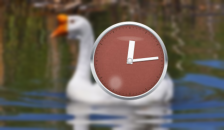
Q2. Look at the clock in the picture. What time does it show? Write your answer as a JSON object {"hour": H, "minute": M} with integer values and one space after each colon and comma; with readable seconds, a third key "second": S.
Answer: {"hour": 12, "minute": 14}
